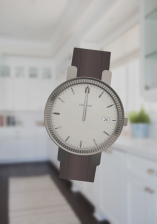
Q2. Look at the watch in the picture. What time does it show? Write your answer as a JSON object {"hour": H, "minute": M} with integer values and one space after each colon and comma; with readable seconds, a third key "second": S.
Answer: {"hour": 12, "minute": 0}
